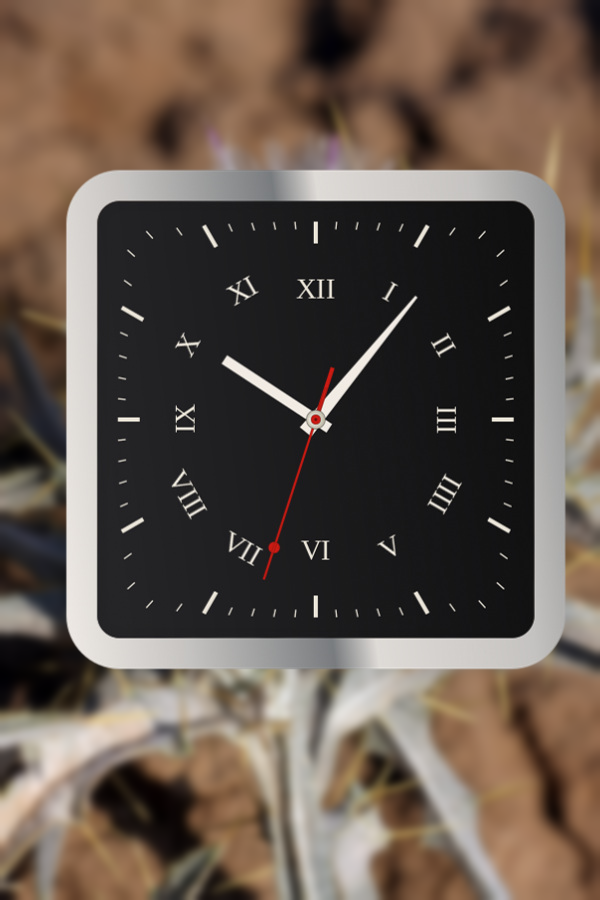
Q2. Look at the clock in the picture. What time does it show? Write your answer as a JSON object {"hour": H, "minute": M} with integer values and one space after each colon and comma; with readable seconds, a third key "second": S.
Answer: {"hour": 10, "minute": 6, "second": 33}
